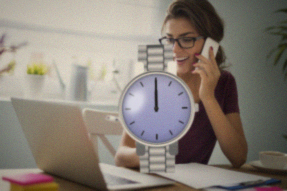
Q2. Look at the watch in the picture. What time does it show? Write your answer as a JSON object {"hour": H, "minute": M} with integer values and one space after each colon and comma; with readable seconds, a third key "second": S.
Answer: {"hour": 12, "minute": 0}
